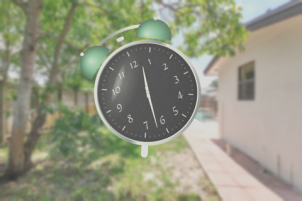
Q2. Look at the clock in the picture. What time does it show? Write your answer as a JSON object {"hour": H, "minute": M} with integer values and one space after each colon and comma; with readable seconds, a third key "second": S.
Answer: {"hour": 12, "minute": 32}
